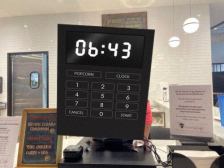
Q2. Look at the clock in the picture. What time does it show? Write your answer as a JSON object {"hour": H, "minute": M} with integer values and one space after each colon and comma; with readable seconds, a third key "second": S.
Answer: {"hour": 6, "minute": 43}
